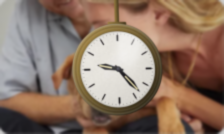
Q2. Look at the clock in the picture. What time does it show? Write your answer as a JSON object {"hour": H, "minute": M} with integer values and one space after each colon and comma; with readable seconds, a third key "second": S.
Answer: {"hour": 9, "minute": 23}
